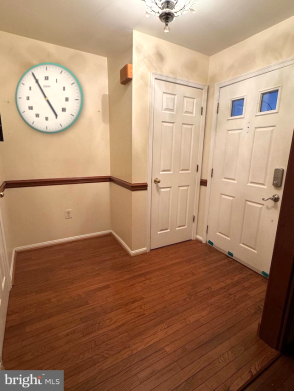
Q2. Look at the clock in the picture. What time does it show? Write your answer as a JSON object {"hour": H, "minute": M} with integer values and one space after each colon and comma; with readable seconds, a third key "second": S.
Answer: {"hour": 4, "minute": 55}
